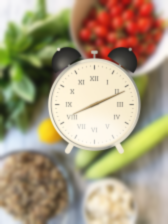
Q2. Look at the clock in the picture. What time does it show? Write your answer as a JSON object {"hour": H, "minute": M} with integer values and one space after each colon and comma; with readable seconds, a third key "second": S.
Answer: {"hour": 8, "minute": 11}
